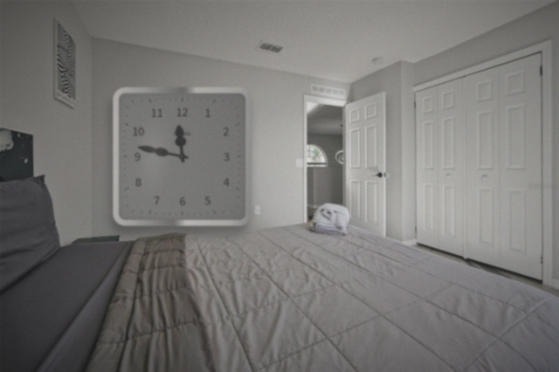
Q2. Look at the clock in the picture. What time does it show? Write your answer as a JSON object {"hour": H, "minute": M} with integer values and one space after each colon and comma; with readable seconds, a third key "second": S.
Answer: {"hour": 11, "minute": 47}
